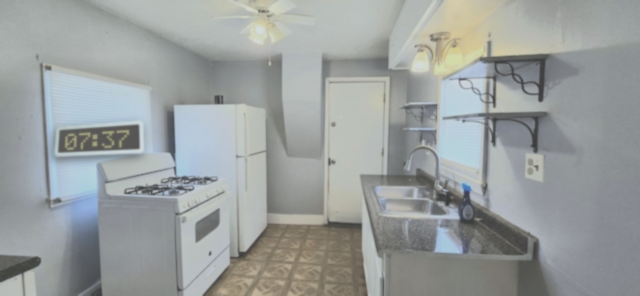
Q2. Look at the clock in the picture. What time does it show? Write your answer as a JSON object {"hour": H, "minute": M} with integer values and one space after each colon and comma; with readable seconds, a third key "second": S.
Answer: {"hour": 7, "minute": 37}
